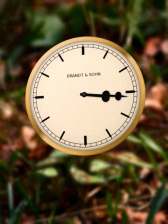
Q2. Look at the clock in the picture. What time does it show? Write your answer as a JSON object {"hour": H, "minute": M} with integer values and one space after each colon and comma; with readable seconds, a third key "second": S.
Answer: {"hour": 3, "minute": 16}
